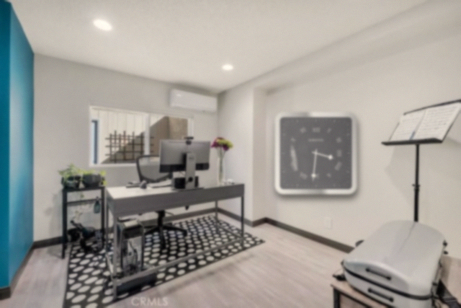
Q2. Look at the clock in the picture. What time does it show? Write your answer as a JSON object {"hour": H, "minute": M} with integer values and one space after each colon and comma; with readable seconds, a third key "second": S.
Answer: {"hour": 3, "minute": 31}
